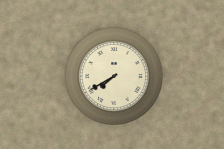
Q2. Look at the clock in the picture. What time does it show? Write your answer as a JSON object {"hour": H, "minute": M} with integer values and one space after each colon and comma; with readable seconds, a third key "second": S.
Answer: {"hour": 7, "minute": 40}
